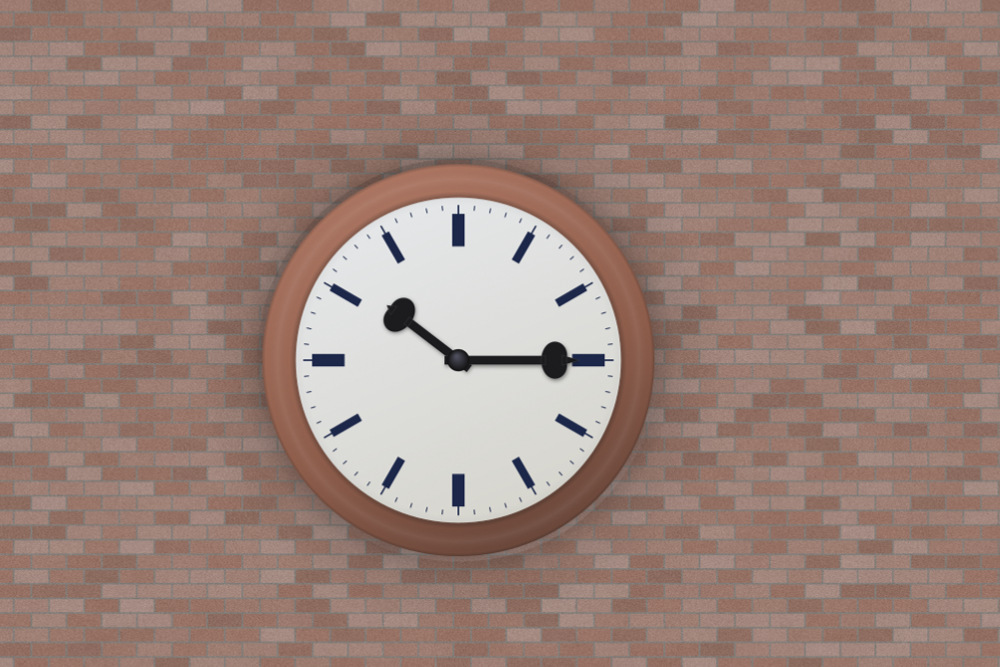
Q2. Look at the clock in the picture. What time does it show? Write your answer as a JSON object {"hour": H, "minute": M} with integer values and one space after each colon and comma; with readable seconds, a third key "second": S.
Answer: {"hour": 10, "minute": 15}
